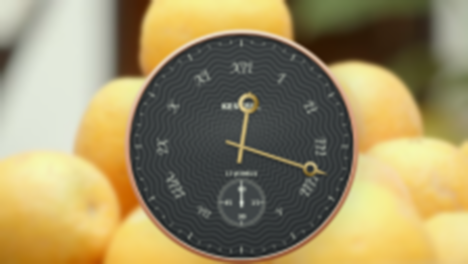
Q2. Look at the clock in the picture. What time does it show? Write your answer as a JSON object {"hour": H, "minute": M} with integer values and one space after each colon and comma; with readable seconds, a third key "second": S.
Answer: {"hour": 12, "minute": 18}
